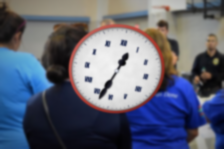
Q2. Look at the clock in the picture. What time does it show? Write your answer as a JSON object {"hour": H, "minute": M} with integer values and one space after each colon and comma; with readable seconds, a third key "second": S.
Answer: {"hour": 12, "minute": 33}
